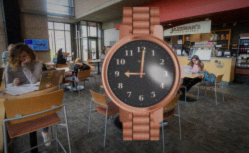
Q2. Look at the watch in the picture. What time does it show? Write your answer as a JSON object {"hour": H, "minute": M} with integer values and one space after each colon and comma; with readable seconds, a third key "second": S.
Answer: {"hour": 9, "minute": 1}
